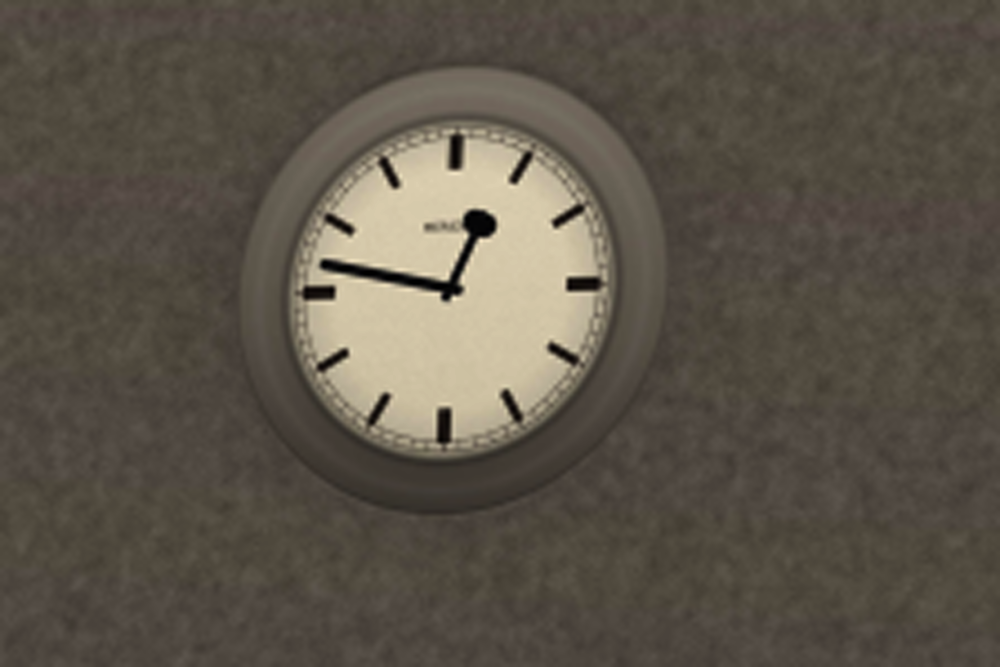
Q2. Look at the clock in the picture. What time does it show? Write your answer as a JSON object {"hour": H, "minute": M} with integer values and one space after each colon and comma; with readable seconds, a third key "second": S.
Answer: {"hour": 12, "minute": 47}
